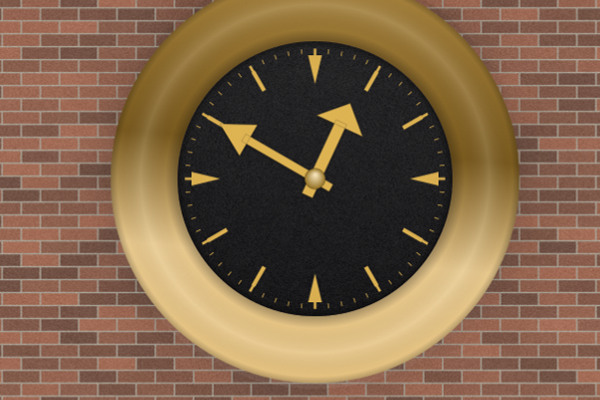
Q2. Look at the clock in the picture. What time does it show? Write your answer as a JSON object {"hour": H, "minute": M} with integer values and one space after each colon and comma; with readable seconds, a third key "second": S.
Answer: {"hour": 12, "minute": 50}
